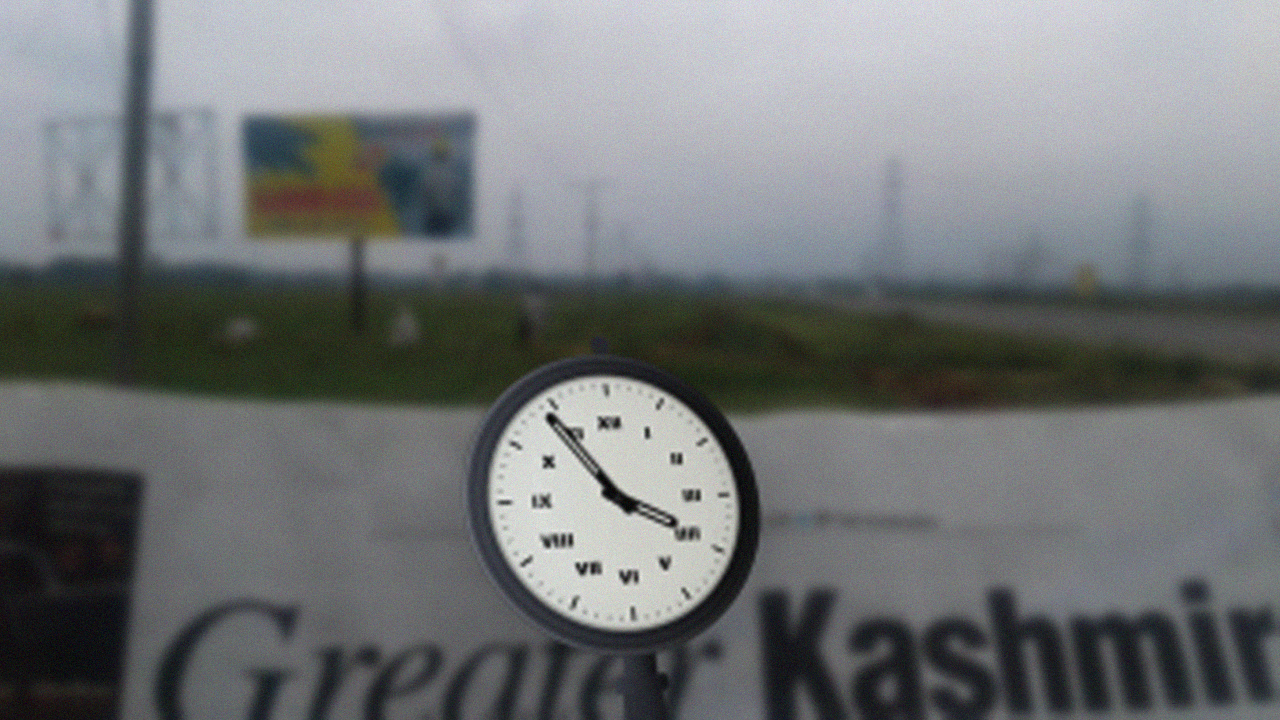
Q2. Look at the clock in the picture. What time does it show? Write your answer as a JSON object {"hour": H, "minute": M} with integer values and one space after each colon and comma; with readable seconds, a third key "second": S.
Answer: {"hour": 3, "minute": 54}
